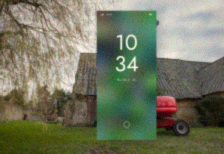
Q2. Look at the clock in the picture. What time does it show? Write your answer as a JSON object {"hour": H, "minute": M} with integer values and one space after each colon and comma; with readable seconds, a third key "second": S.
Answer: {"hour": 10, "minute": 34}
